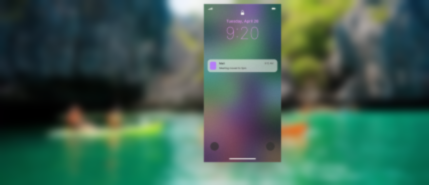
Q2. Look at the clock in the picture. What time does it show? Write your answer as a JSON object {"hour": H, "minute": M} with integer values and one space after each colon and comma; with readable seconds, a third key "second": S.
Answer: {"hour": 9, "minute": 20}
